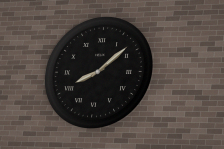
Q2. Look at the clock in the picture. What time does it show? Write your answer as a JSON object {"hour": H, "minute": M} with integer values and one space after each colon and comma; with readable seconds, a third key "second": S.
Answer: {"hour": 8, "minute": 8}
